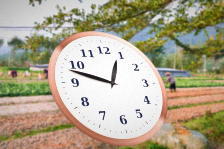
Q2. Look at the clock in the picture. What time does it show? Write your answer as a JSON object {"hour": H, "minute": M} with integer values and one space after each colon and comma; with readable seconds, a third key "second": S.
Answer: {"hour": 12, "minute": 48}
